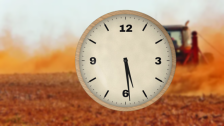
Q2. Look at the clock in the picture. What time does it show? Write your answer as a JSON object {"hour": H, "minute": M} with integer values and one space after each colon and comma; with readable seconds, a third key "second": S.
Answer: {"hour": 5, "minute": 29}
